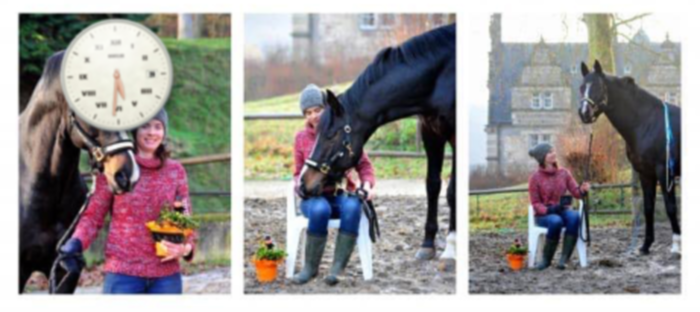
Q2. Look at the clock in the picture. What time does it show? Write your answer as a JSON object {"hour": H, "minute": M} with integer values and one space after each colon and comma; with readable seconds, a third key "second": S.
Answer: {"hour": 5, "minute": 31}
